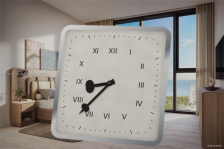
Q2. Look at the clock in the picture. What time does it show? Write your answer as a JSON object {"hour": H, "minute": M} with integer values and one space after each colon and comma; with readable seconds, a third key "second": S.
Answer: {"hour": 8, "minute": 37}
